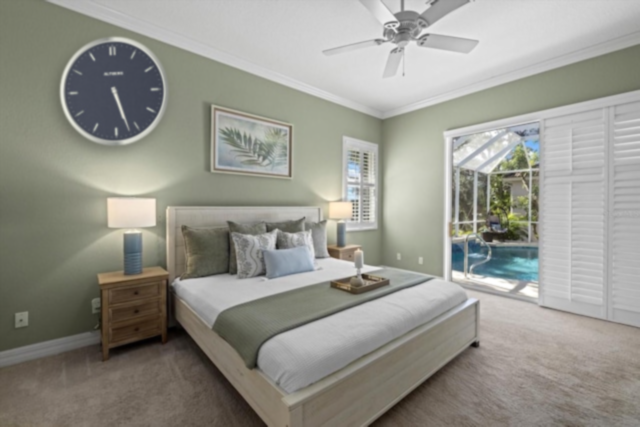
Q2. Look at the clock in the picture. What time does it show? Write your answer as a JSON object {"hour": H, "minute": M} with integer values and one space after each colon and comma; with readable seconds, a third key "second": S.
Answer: {"hour": 5, "minute": 27}
